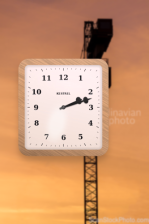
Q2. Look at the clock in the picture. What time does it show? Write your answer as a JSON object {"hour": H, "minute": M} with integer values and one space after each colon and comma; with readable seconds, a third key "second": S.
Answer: {"hour": 2, "minute": 12}
